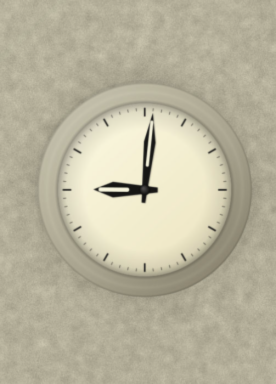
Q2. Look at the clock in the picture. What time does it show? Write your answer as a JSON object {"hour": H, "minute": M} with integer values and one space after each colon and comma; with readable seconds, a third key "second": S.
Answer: {"hour": 9, "minute": 1}
